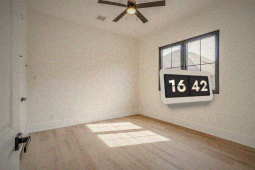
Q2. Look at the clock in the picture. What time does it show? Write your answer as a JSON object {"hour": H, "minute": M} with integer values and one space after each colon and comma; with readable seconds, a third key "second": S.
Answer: {"hour": 16, "minute": 42}
